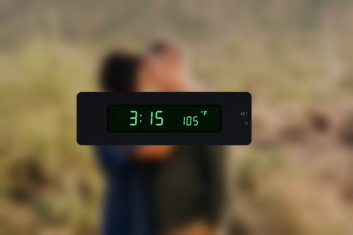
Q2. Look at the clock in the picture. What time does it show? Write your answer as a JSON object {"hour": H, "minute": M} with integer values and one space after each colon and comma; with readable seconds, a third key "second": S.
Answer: {"hour": 3, "minute": 15}
